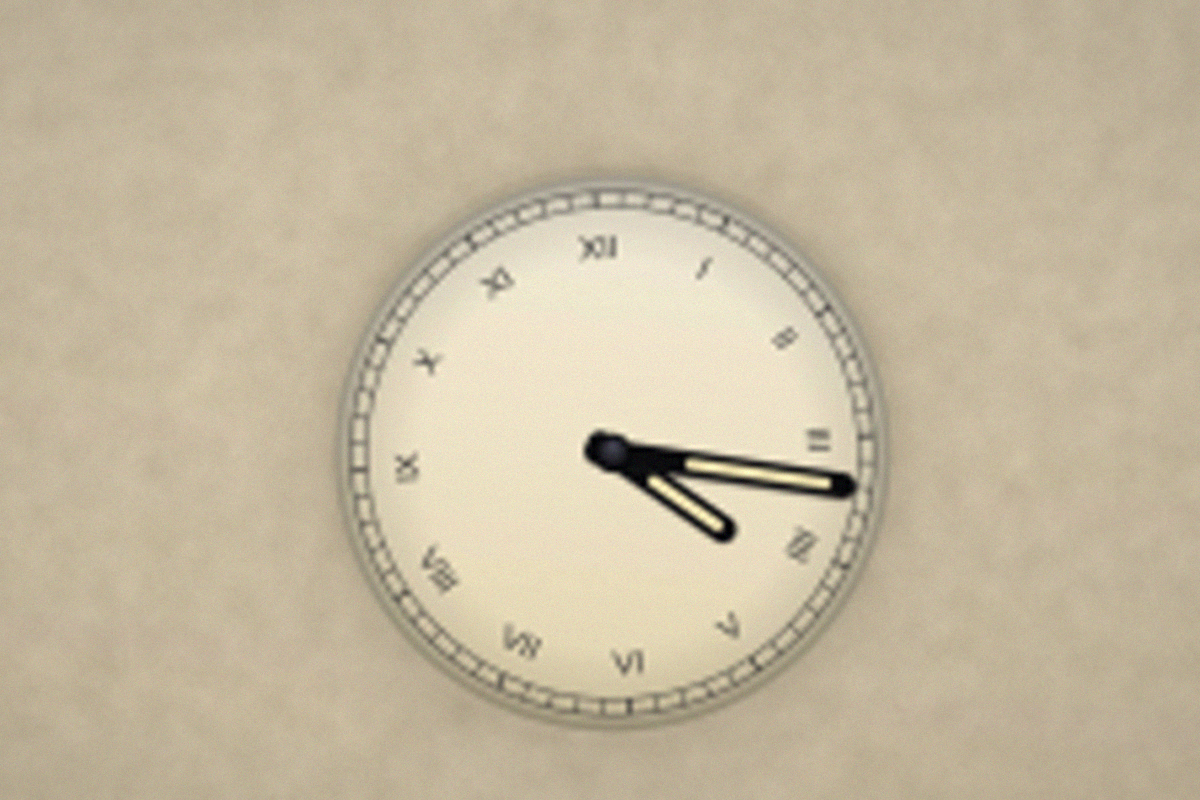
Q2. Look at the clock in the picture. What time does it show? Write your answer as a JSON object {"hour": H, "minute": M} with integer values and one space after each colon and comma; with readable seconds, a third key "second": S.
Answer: {"hour": 4, "minute": 17}
